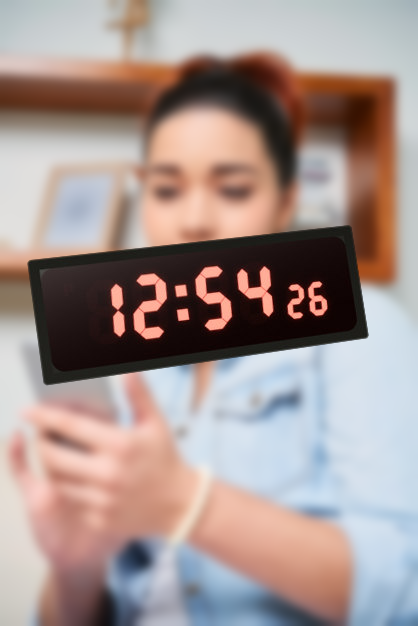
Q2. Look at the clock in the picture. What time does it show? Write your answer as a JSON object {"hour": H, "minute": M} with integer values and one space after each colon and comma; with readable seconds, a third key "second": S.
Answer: {"hour": 12, "minute": 54, "second": 26}
